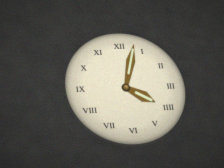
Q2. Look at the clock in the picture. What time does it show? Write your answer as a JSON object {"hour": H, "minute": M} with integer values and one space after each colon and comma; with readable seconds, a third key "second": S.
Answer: {"hour": 4, "minute": 3}
